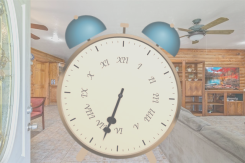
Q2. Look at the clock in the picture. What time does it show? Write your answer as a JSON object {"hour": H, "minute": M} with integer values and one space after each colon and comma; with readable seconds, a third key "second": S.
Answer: {"hour": 6, "minute": 33}
